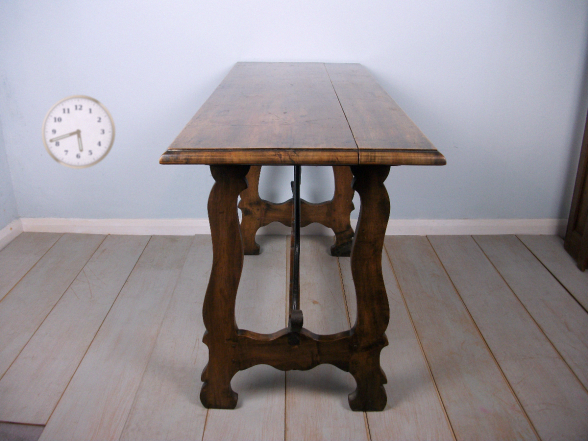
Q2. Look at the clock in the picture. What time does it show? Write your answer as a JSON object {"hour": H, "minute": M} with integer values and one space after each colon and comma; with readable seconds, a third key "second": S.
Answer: {"hour": 5, "minute": 42}
